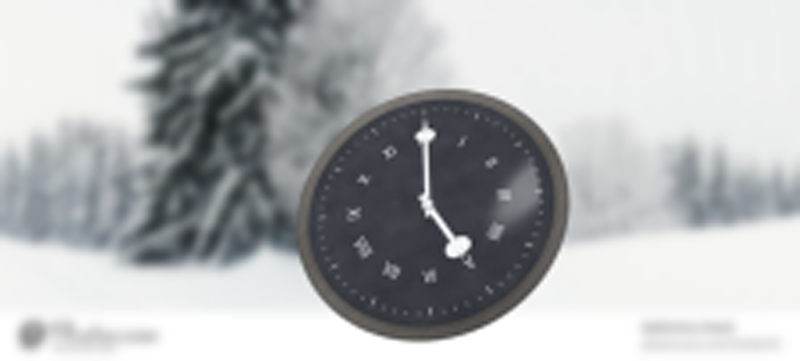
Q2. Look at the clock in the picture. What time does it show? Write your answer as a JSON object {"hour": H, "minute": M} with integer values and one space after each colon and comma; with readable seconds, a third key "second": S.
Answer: {"hour": 5, "minute": 0}
